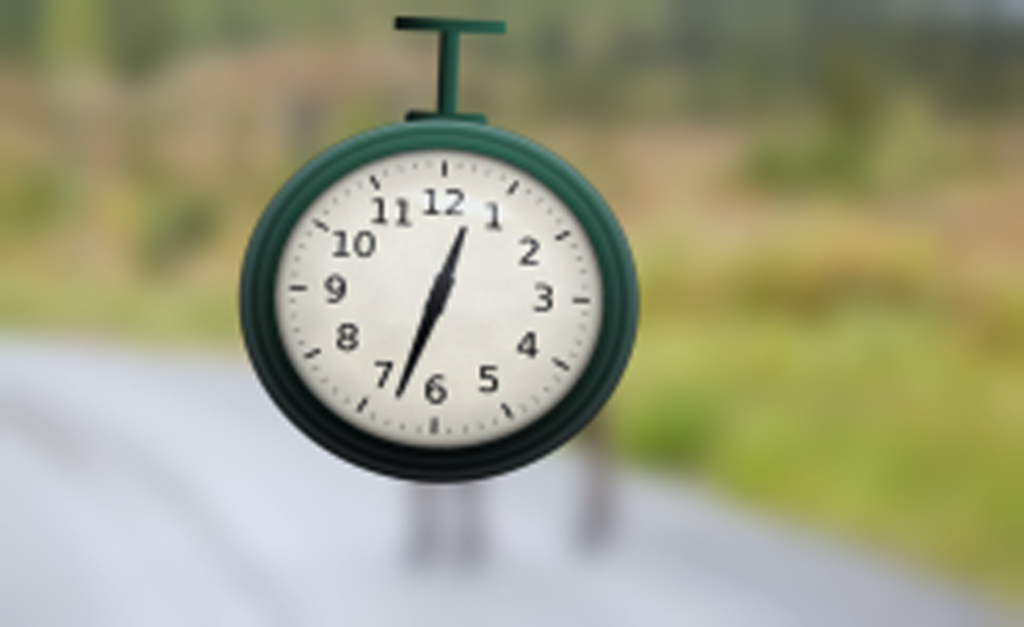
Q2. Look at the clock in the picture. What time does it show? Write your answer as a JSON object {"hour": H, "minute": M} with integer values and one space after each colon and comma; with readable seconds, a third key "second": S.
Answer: {"hour": 12, "minute": 33}
